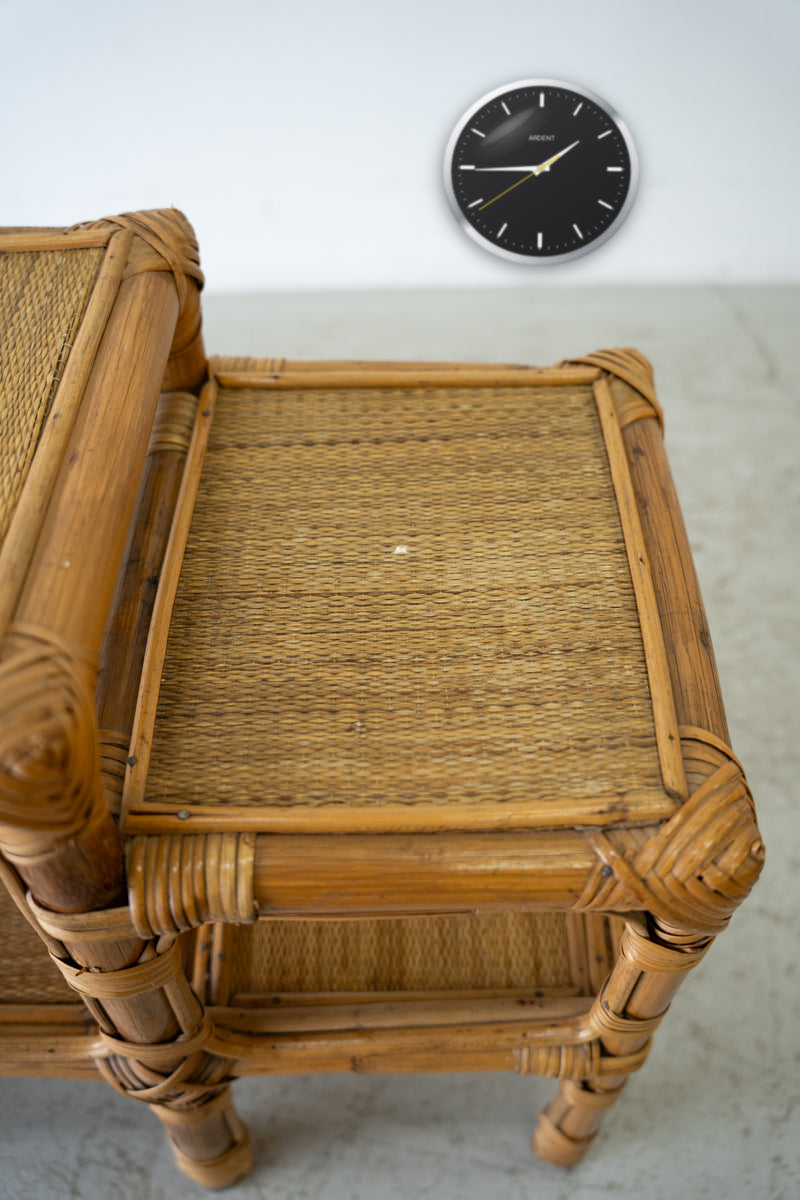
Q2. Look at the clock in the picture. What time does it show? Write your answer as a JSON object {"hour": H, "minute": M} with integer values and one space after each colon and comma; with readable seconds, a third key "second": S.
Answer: {"hour": 1, "minute": 44, "second": 39}
